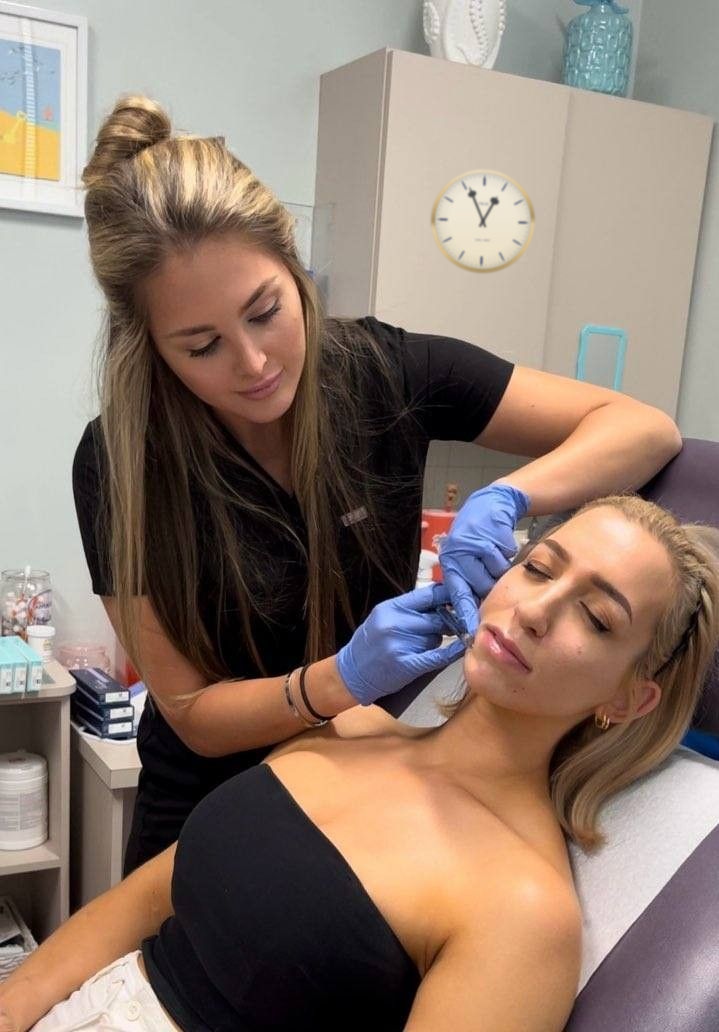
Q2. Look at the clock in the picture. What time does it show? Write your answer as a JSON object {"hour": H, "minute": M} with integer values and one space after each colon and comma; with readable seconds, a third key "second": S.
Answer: {"hour": 12, "minute": 56}
